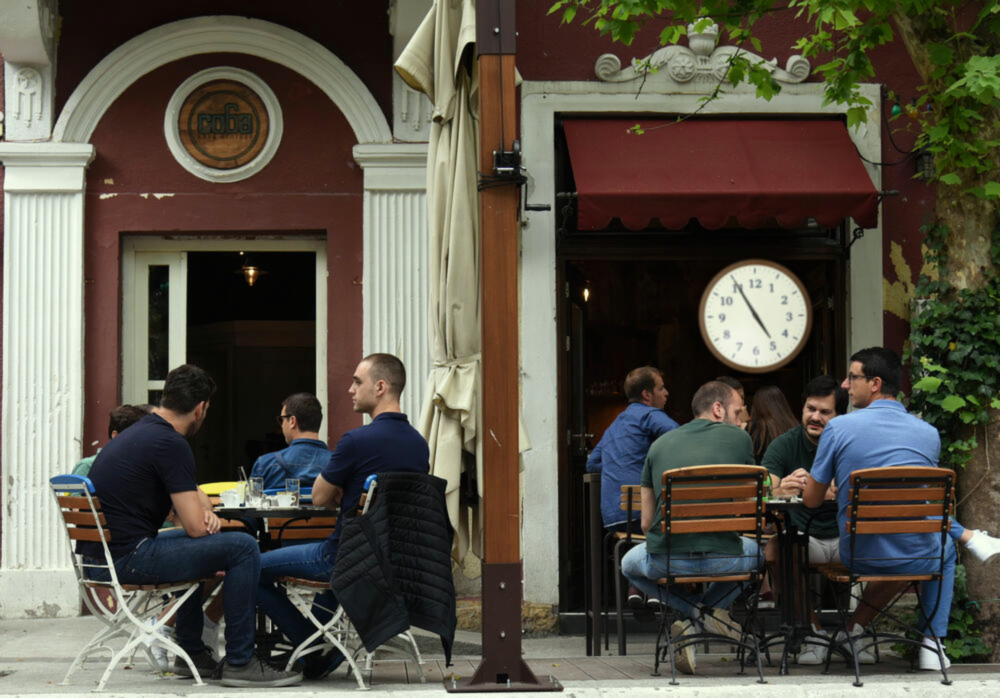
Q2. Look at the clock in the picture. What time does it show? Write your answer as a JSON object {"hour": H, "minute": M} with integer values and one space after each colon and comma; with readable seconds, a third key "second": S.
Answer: {"hour": 4, "minute": 55}
